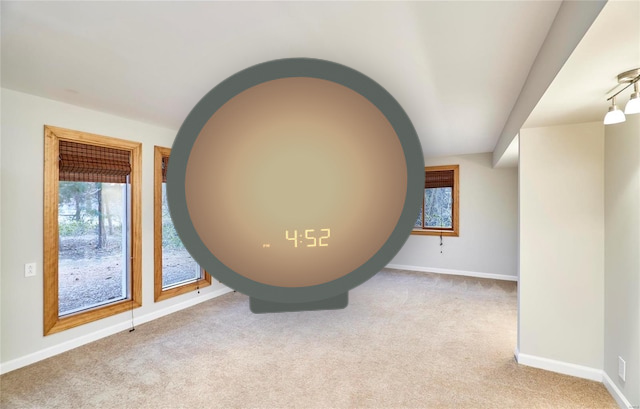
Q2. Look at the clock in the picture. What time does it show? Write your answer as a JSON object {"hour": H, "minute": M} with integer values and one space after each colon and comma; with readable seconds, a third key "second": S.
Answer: {"hour": 4, "minute": 52}
